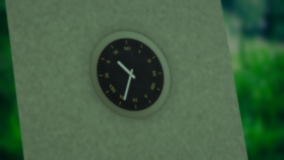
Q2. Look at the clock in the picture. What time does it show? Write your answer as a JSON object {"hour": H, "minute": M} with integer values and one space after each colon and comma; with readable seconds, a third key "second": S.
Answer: {"hour": 10, "minute": 34}
